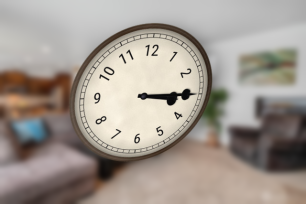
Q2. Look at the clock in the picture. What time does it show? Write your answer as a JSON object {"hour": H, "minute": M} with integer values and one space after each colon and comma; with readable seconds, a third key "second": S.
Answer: {"hour": 3, "minute": 15}
